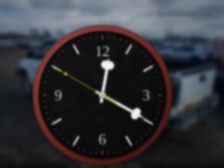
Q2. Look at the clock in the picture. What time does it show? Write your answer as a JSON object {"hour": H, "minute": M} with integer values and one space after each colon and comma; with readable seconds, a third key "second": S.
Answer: {"hour": 12, "minute": 19, "second": 50}
